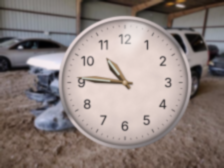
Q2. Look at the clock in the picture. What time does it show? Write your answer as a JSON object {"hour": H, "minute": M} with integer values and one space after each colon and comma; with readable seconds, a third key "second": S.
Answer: {"hour": 10, "minute": 46}
